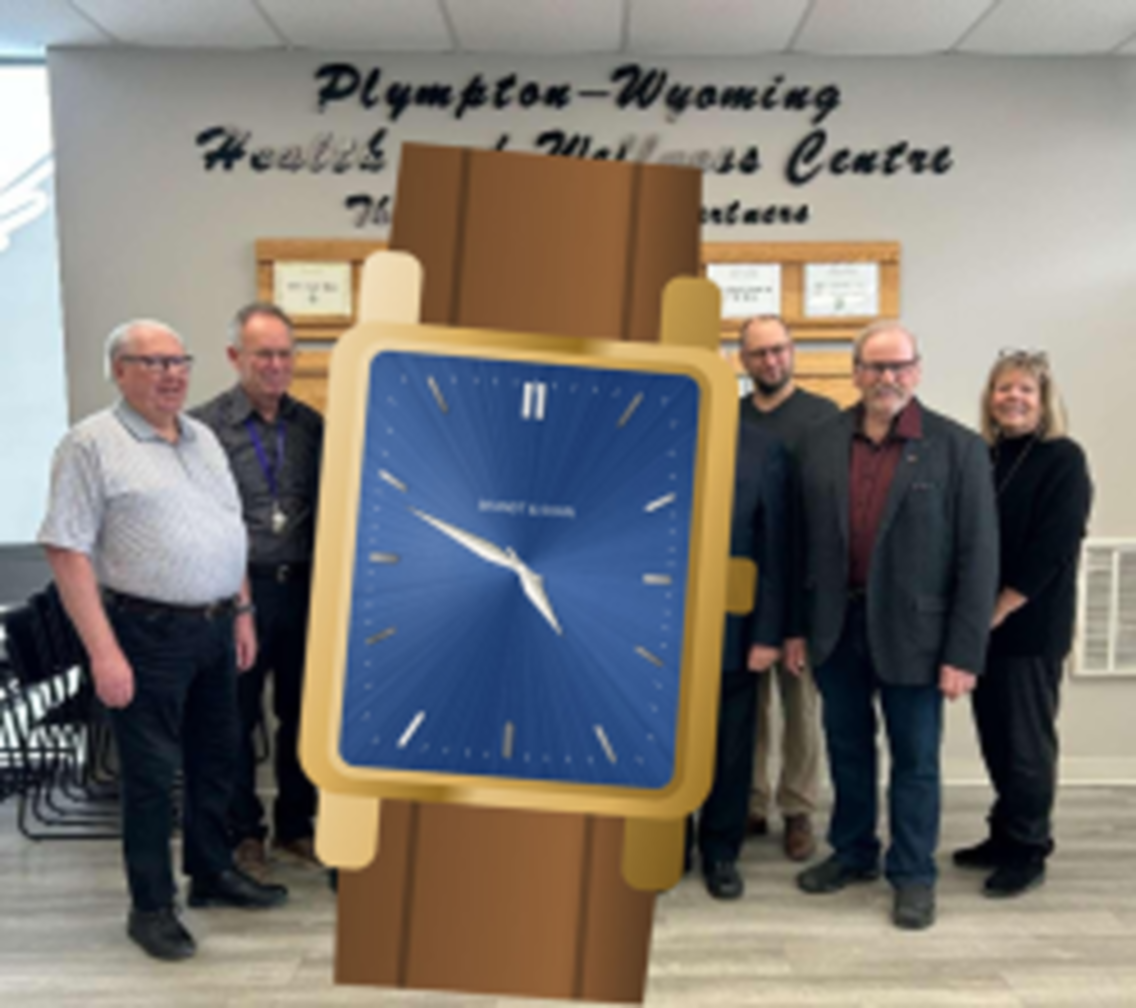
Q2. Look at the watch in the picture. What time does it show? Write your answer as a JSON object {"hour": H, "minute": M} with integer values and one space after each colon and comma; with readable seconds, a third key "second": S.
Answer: {"hour": 4, "minute": 49}
